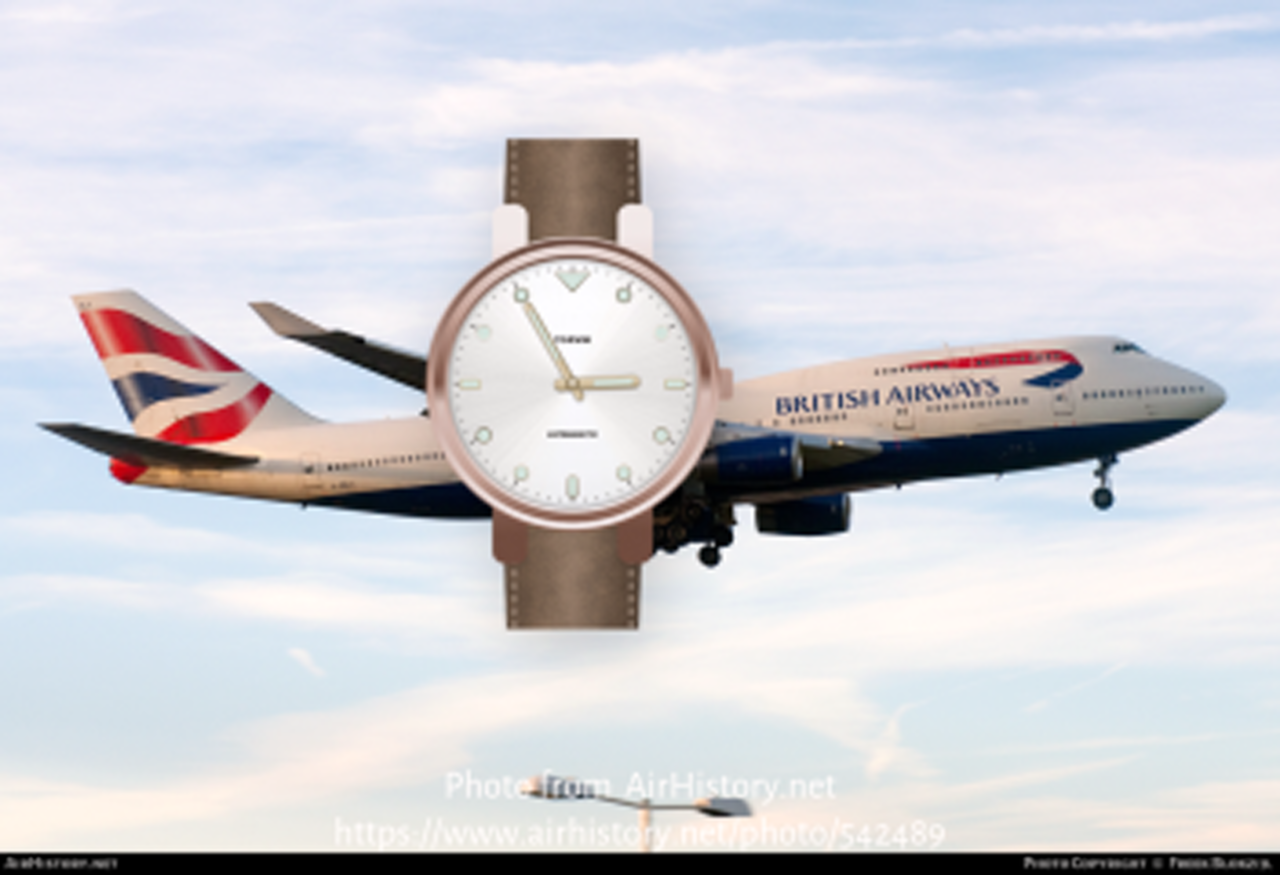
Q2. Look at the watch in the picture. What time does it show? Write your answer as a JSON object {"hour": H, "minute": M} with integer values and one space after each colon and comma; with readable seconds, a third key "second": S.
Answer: {"hour": 2, "minute": 55}
